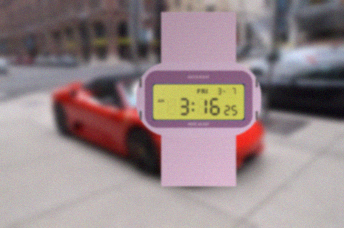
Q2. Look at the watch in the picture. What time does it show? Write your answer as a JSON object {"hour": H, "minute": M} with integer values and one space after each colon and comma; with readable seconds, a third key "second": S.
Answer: {"hour": 3, "minute": 16, "second": 25}
